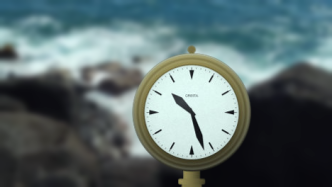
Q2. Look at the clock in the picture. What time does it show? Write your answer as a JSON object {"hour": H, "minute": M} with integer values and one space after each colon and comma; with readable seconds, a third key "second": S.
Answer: {"hour": 10, "minute": 27}
